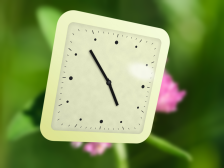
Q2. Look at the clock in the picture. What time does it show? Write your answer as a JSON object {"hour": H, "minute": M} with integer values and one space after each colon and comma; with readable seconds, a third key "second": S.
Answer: {"hour": 4, "minute": 53}
